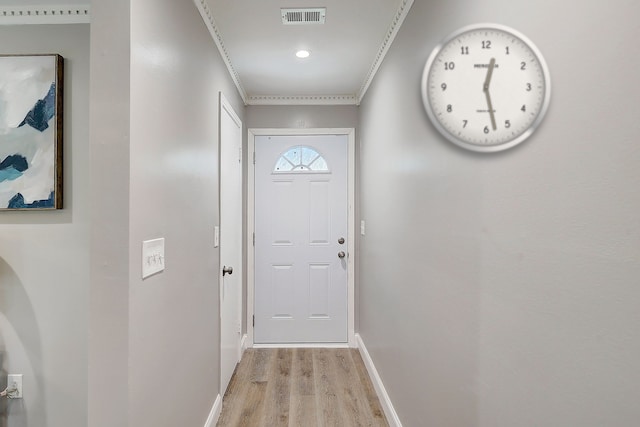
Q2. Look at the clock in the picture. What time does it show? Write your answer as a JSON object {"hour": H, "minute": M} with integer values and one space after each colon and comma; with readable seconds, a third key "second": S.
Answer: {"hour": 12, "minute": 28}
